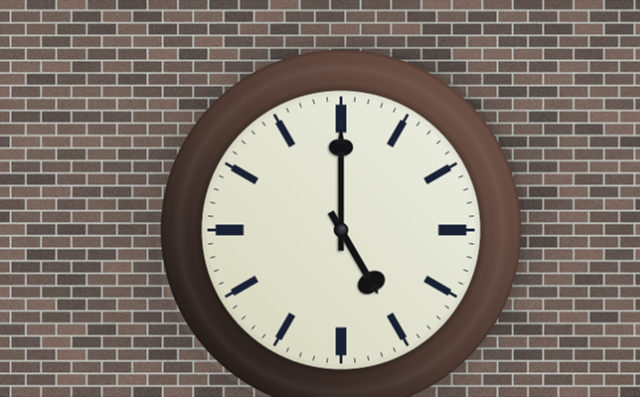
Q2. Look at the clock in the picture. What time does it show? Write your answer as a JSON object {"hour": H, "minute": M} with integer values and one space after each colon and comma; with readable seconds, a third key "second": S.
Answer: {"hour": 5, "minute": 0}
